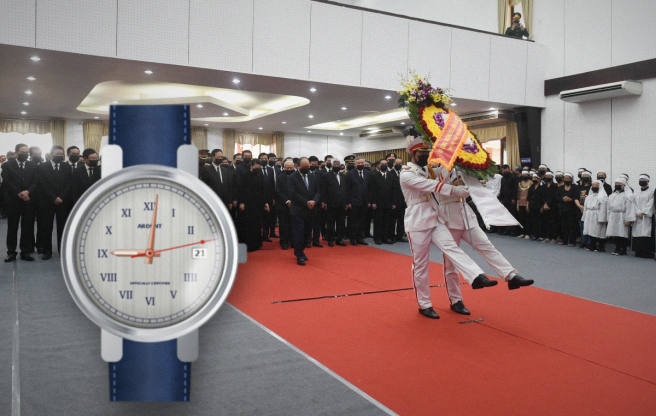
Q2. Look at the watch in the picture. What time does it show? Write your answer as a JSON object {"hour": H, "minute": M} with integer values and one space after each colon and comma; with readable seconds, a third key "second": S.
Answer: {"hour": 9, "minute": 1, "second": 13}
